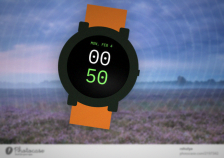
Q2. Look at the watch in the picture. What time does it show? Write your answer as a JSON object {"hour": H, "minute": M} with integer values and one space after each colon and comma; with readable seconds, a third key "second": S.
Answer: {"hour": 0, "minute": 50}
